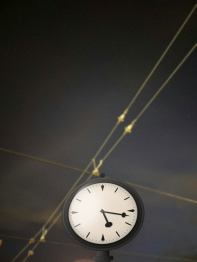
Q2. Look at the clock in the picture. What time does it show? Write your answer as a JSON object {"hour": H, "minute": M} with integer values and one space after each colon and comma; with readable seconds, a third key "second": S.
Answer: {"hour": 5, "minute": 17}
